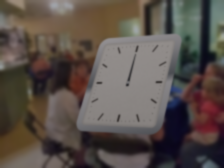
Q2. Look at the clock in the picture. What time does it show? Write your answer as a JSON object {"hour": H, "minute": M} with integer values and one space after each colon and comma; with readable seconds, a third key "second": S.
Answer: {"hour": 12, "minute": 0}
